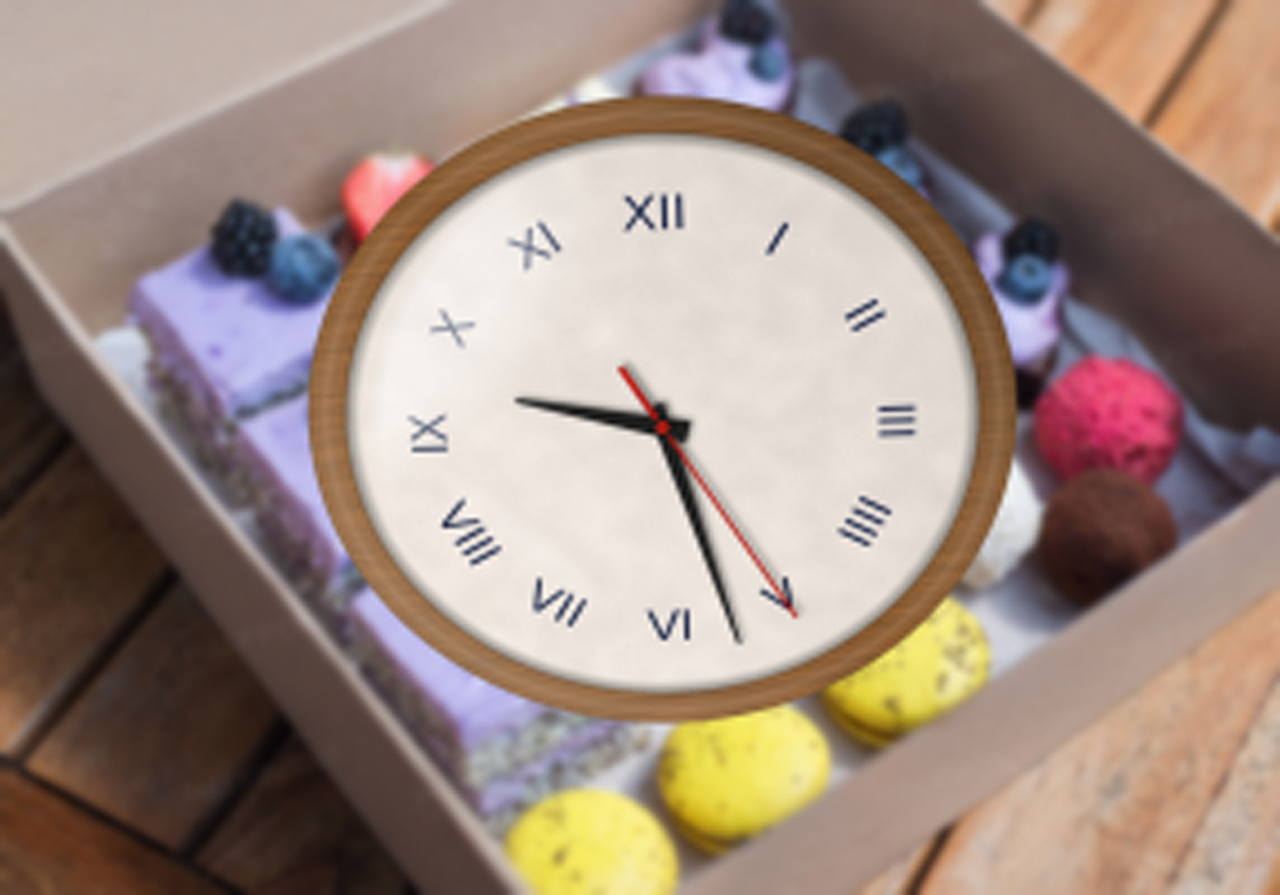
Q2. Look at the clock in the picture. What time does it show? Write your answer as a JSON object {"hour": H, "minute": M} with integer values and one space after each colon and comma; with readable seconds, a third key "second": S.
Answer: {"hour": 9, "minute": 27, "second": 25}
